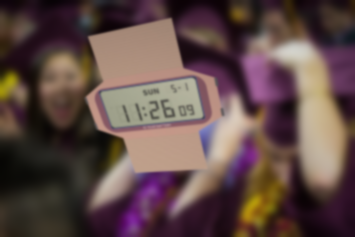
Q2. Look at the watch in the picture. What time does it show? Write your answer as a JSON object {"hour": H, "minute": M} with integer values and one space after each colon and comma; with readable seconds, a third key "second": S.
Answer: {"hour": 11, "minute": 26}
